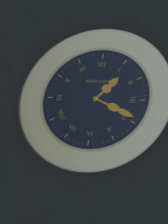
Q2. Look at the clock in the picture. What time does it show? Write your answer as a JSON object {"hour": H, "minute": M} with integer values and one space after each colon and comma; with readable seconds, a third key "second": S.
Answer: {"hour": 1, "minute": 19}
